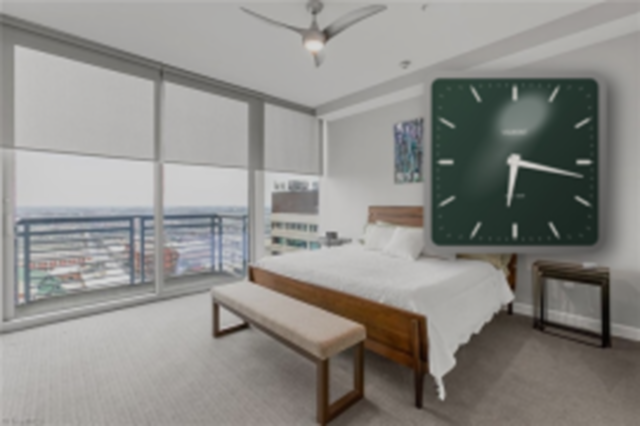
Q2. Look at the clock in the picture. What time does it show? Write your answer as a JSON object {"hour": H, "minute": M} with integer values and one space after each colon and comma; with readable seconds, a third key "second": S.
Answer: {"hour": 6, "minute": 17}
